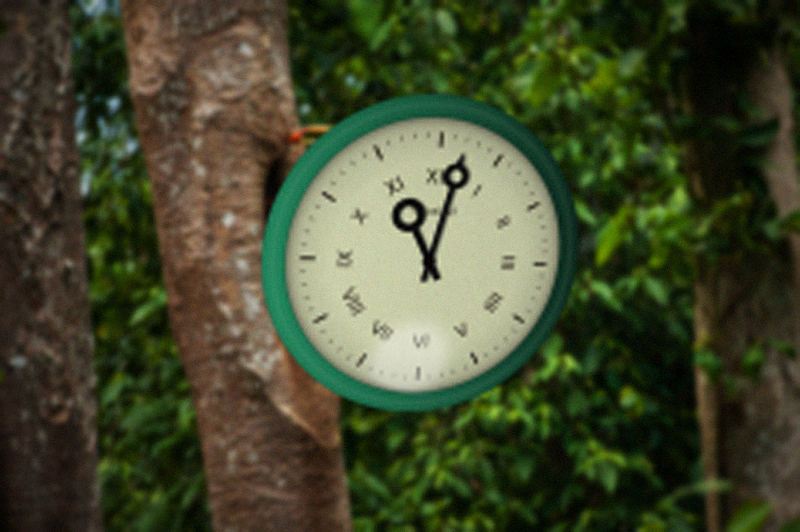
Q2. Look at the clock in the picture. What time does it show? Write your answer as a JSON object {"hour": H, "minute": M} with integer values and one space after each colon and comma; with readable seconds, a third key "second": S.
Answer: {"hour": 11, "minute": 2}
